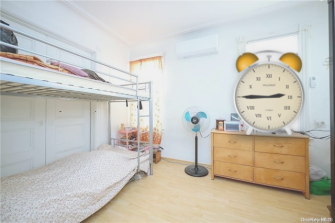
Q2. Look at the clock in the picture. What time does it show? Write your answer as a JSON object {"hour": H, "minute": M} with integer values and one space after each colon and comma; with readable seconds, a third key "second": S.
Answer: {"hour": 2, "minute": 45}
